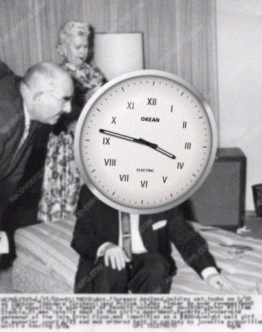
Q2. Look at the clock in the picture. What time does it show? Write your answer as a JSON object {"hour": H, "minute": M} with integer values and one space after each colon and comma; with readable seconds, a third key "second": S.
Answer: {"hour": 3, "minute": 47}
